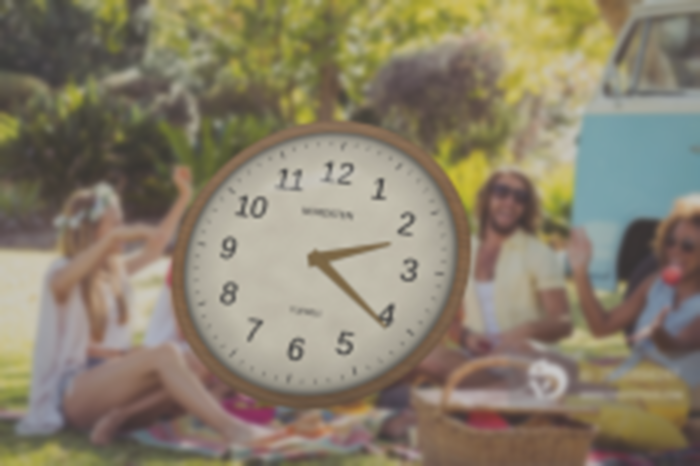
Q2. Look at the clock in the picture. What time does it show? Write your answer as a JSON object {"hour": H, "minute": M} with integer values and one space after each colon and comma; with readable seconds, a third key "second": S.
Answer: {"hour": 2, "minute": 21}
